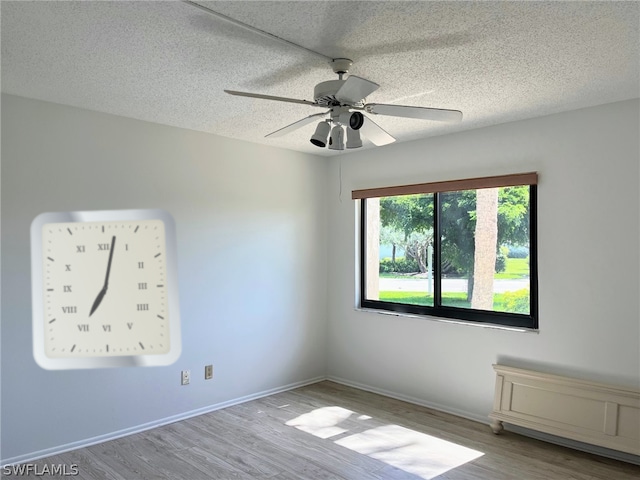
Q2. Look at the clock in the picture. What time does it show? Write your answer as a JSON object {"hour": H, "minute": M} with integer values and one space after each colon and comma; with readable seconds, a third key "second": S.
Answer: {"hour": 7, "minute": 2}
